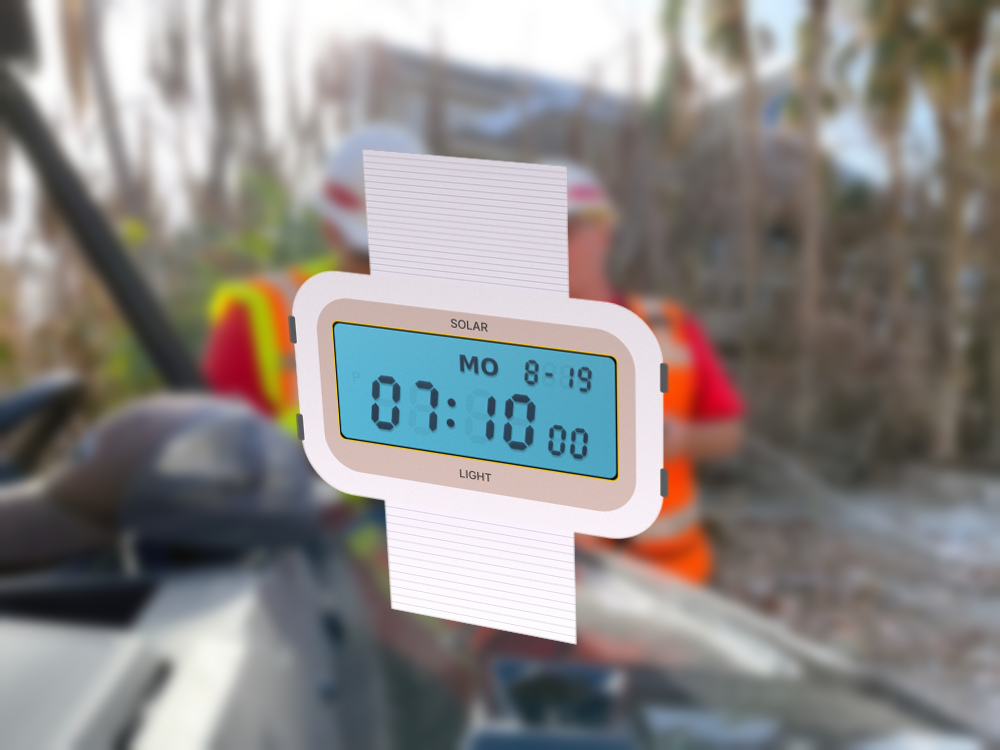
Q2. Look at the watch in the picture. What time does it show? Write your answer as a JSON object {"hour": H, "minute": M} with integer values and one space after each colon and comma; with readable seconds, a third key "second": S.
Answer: {"hour": 7, "minute": 10, "second": 0}
